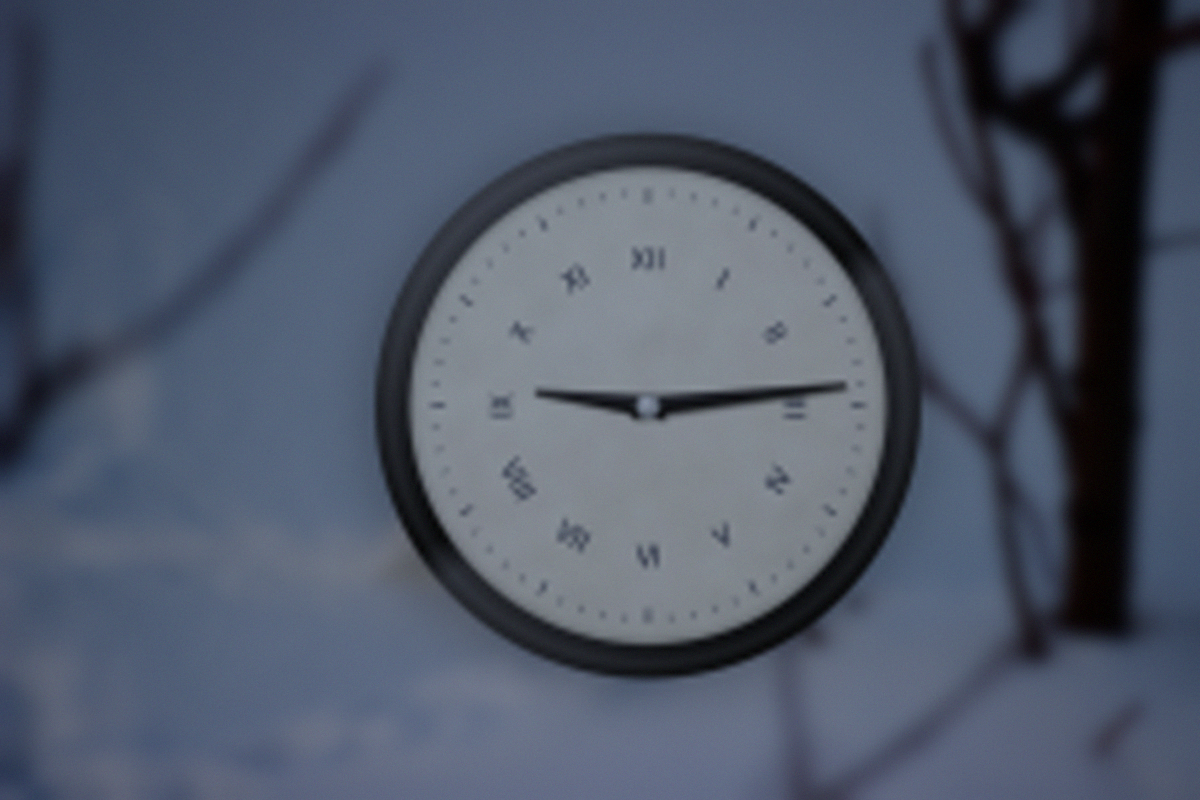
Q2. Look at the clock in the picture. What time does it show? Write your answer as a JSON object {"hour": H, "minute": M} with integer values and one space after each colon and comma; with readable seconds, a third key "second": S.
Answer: {"hour": 9, "minute": 14}
